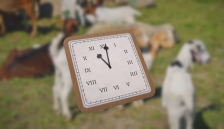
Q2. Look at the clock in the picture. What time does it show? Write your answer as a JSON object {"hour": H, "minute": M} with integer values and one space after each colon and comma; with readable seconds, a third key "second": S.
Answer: {"hour": 11, "minute": 1}
